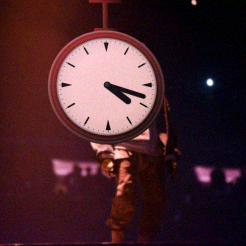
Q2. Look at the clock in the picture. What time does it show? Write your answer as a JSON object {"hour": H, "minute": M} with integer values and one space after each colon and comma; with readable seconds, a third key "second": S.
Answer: {"hour": 4, "minute": 18}
